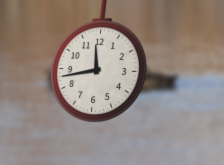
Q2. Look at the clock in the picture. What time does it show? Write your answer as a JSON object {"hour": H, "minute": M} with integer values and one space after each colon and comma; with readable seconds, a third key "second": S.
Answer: {"hour": 11, "minute": 43}
